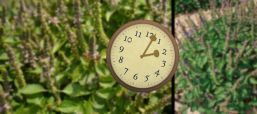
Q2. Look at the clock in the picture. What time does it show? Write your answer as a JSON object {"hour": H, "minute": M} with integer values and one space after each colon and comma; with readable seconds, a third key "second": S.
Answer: {"hour": 2, "minute": 2}
